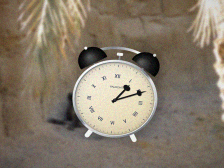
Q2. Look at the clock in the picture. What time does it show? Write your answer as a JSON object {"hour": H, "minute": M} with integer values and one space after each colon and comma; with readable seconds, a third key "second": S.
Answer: {"hour": 1, "minute": 11}
